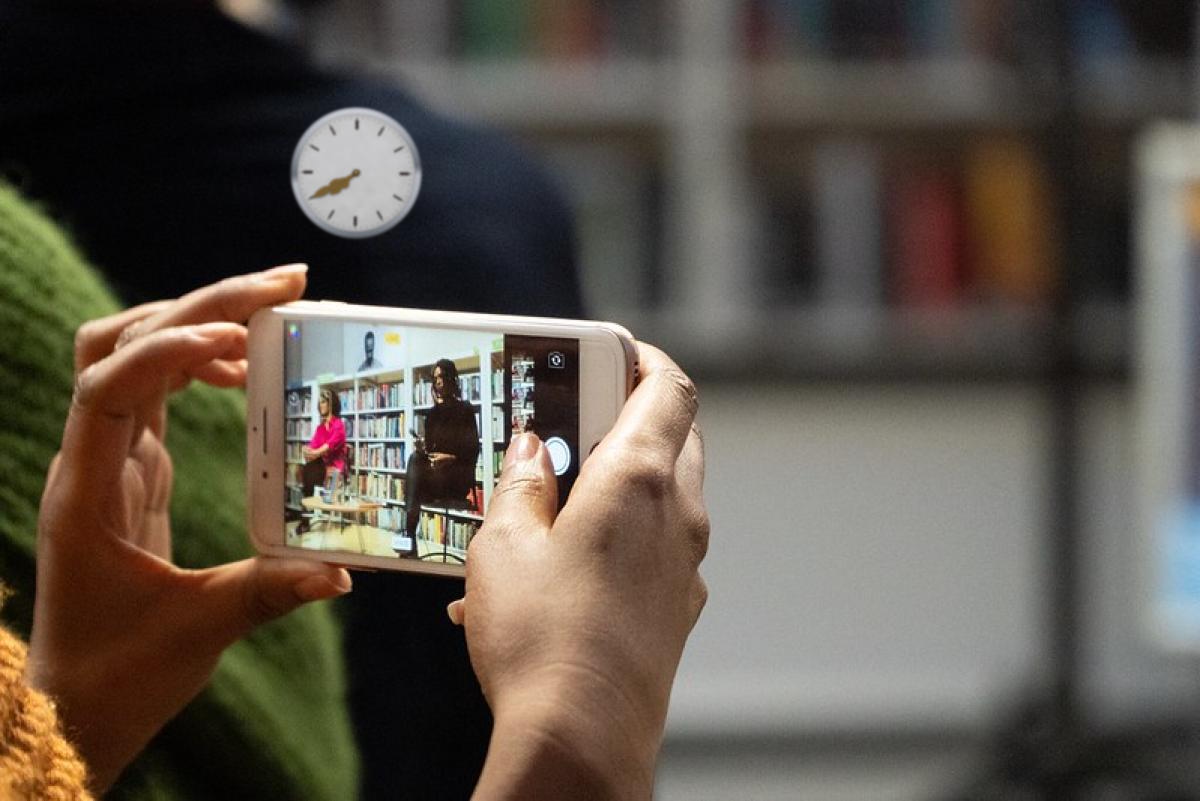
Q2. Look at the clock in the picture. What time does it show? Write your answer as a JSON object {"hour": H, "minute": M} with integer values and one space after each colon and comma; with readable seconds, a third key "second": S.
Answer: {"hour": 7, "minute": 40}
